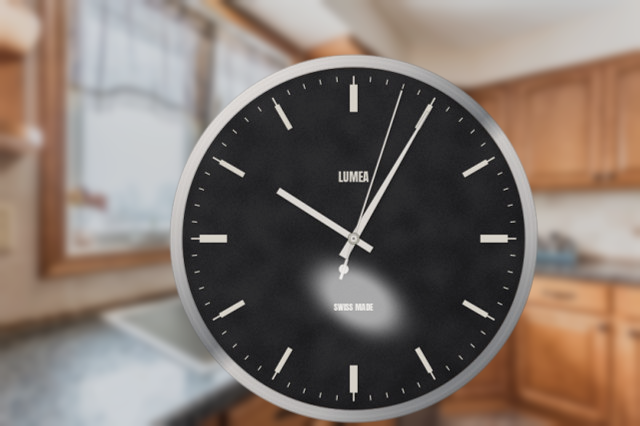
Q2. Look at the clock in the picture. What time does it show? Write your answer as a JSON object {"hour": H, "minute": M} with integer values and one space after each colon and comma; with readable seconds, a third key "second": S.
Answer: {"hour": 10, "minute": 5, "second": 3}
